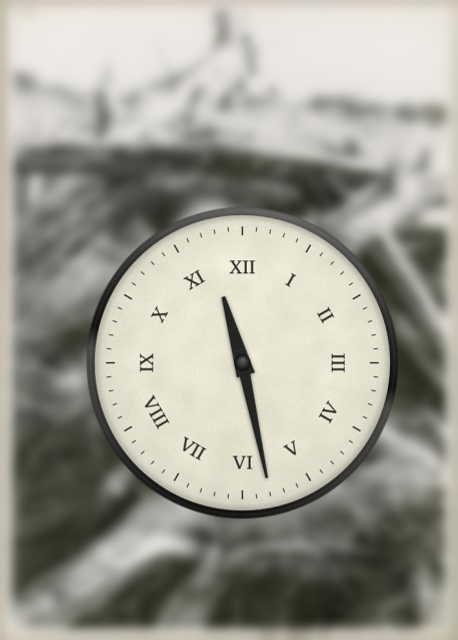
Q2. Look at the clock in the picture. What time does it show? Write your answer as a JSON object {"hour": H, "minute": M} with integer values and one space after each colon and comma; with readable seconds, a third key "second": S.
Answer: {"hour": 11, "minute": 28}
